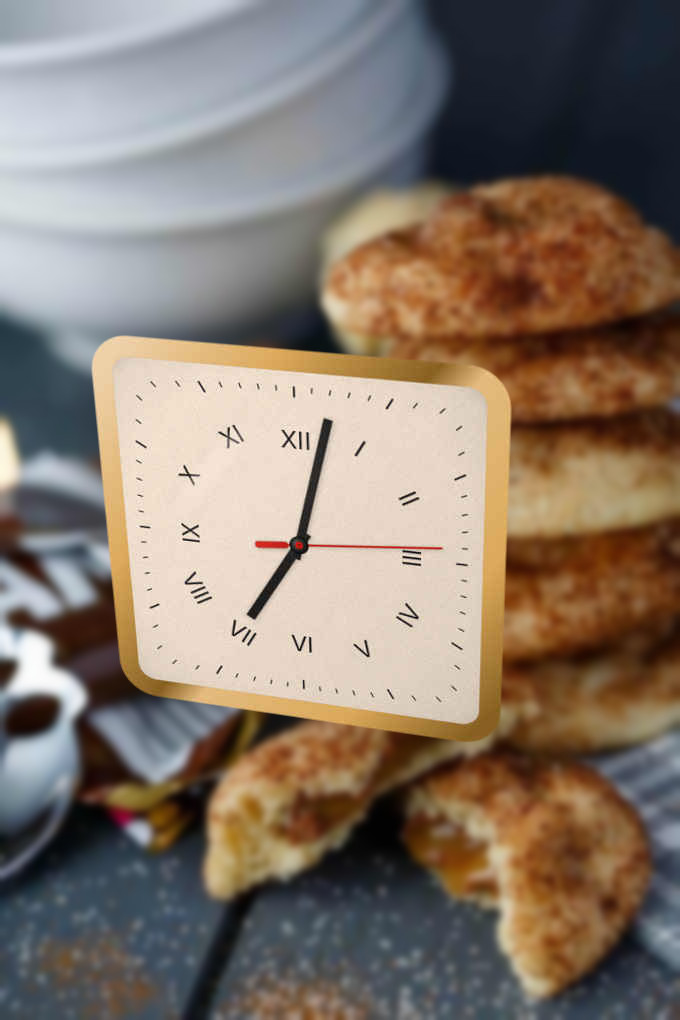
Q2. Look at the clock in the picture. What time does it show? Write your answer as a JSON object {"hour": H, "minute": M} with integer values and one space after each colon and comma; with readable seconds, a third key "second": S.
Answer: {"hour": 7, "minute": 2, "second": 14}
